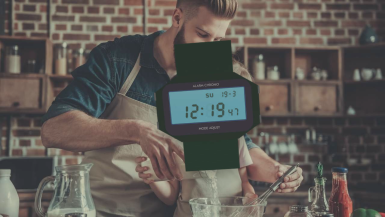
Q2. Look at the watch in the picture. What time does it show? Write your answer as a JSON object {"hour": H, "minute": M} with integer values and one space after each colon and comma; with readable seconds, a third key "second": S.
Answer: {"hour": 12, "minute": 19, "second": 47}
